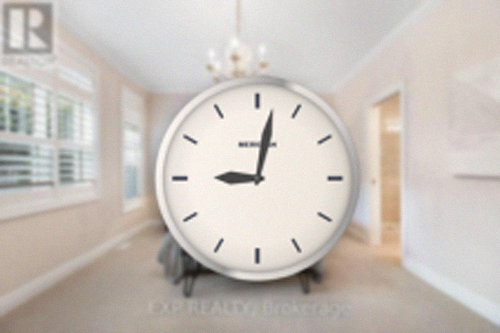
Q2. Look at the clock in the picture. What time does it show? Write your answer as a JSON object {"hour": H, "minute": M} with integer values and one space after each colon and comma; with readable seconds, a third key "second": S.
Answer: {"hour": 9, "minute": 2}
